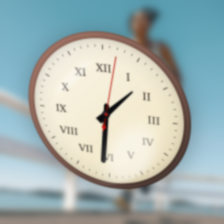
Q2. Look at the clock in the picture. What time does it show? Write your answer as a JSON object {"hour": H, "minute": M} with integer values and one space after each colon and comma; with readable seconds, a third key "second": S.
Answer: {"hour": 1, "minute": 31, "second": 2}
